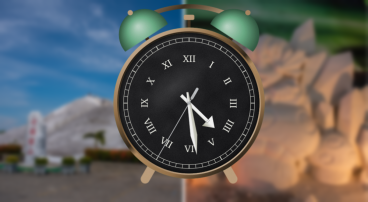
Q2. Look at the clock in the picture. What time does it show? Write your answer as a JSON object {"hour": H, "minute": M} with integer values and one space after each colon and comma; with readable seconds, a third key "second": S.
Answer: {"hour": 4, "minute": 28, "second": 35}
